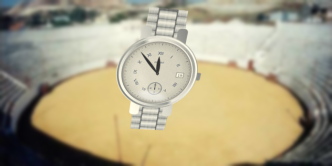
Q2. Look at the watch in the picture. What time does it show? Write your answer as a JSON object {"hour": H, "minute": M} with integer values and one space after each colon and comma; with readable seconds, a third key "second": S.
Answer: {"hour": 11, "minute": 53}
